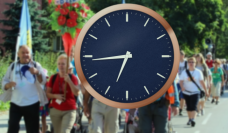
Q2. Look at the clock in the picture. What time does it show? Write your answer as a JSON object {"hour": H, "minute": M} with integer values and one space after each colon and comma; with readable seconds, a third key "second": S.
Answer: {"hour": 6, "minute": 44}
